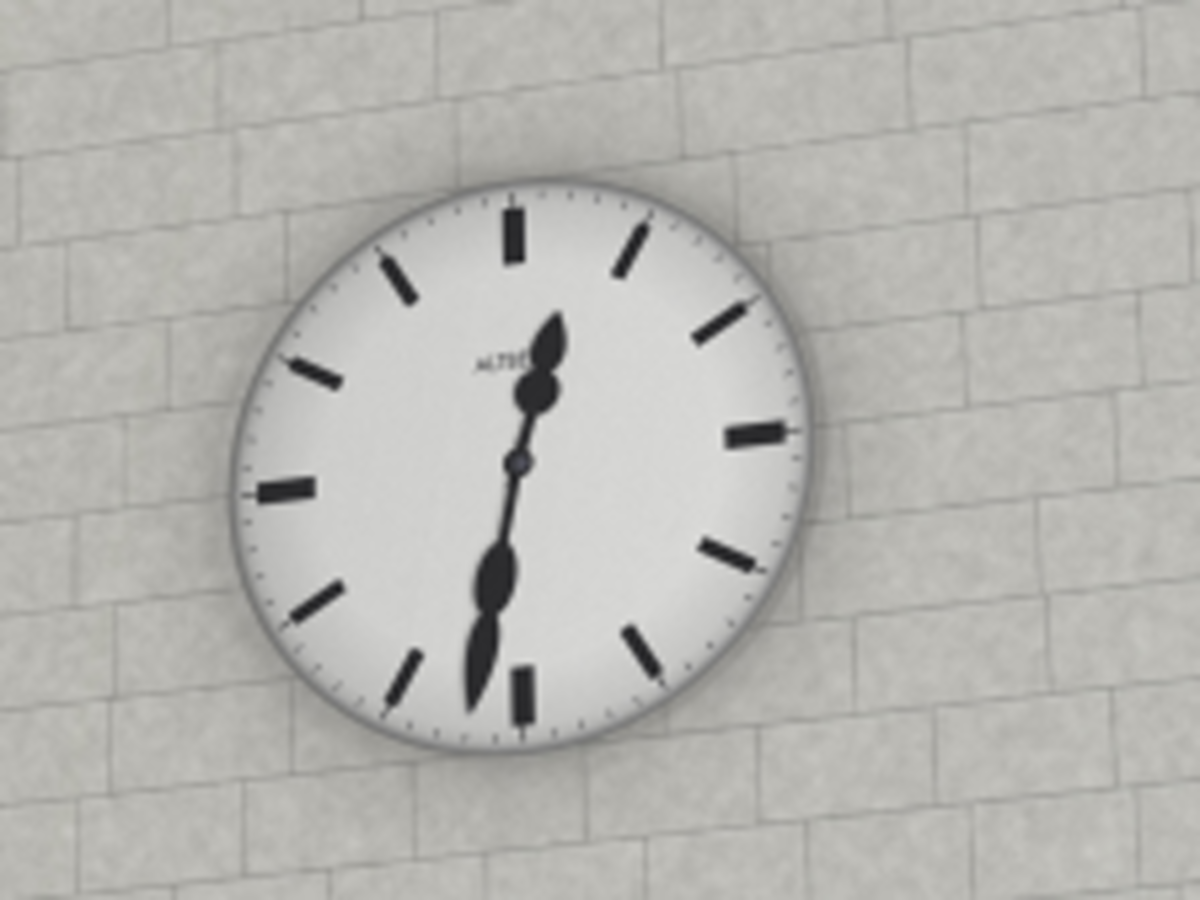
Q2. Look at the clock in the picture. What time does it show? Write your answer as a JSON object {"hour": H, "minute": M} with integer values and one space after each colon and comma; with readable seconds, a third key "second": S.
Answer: {"hour": 12, "minute": 32}
